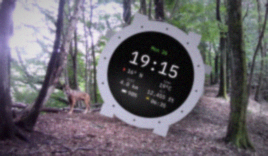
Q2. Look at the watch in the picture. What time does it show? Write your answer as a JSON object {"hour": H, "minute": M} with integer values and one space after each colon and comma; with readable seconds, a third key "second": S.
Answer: {"hour": 19, "minute": 15}
